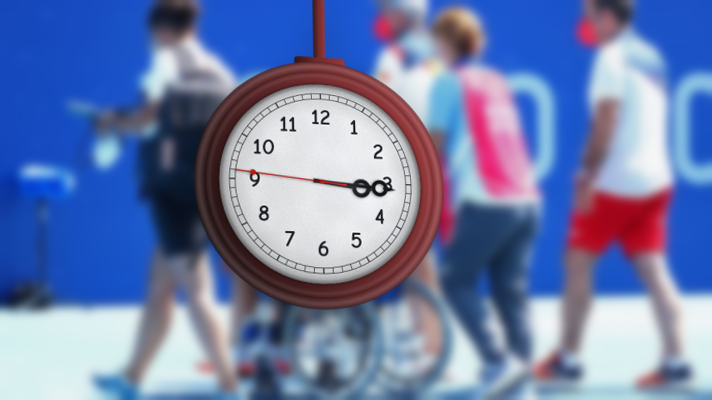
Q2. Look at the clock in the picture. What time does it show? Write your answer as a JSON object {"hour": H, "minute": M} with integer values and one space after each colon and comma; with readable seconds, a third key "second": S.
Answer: {"hour": 3, "minute": 15, "second": 46}
